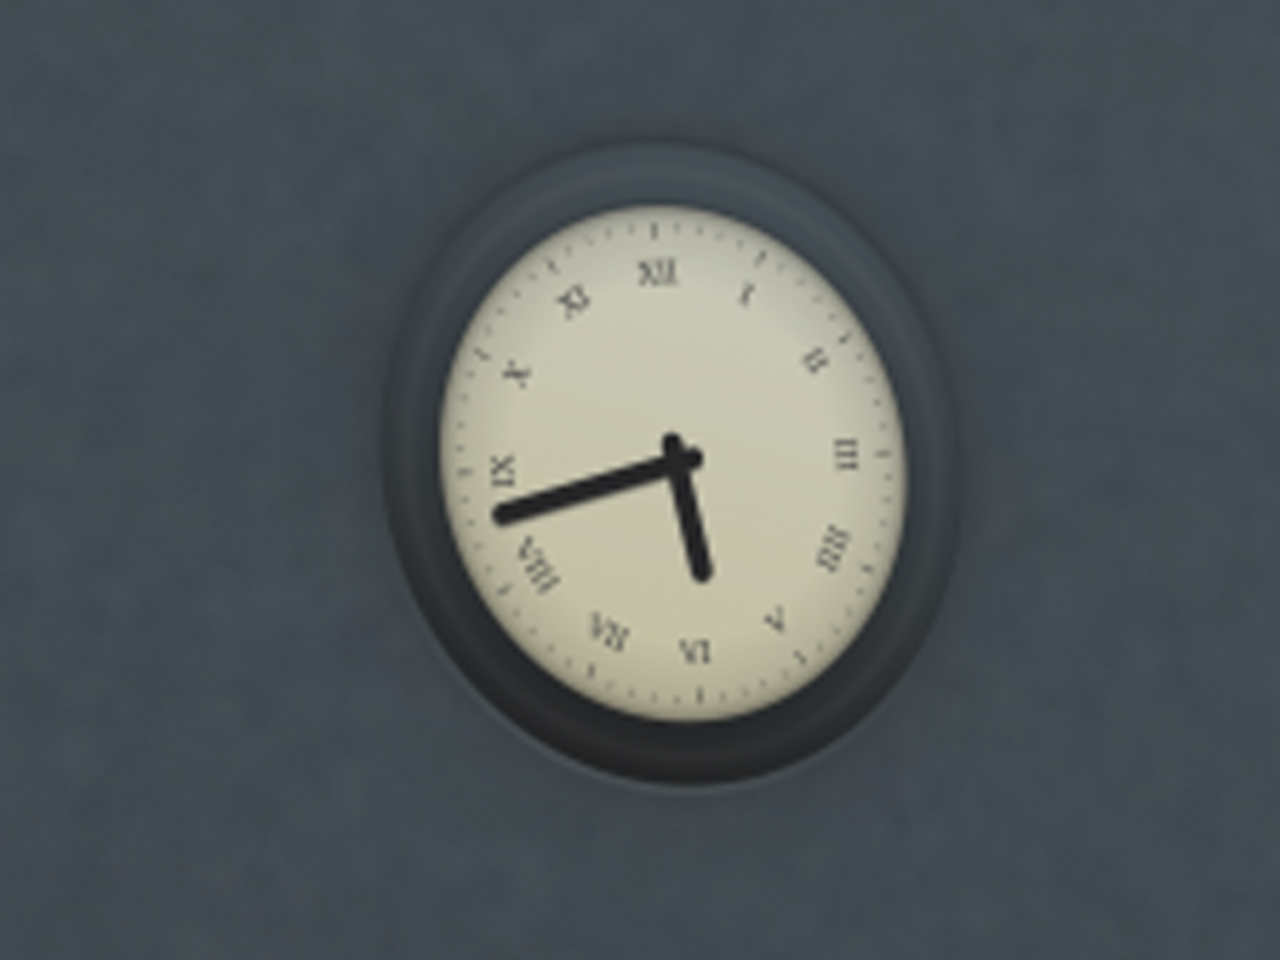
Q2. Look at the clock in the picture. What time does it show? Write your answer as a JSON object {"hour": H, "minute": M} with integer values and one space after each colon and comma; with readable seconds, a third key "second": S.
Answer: {"hour": 5, "minute": 43}
